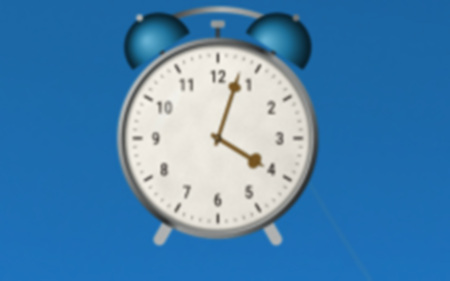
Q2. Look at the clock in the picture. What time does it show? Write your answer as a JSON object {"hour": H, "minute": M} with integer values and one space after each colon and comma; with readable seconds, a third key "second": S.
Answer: {"hour": 4, "minute": 3}
